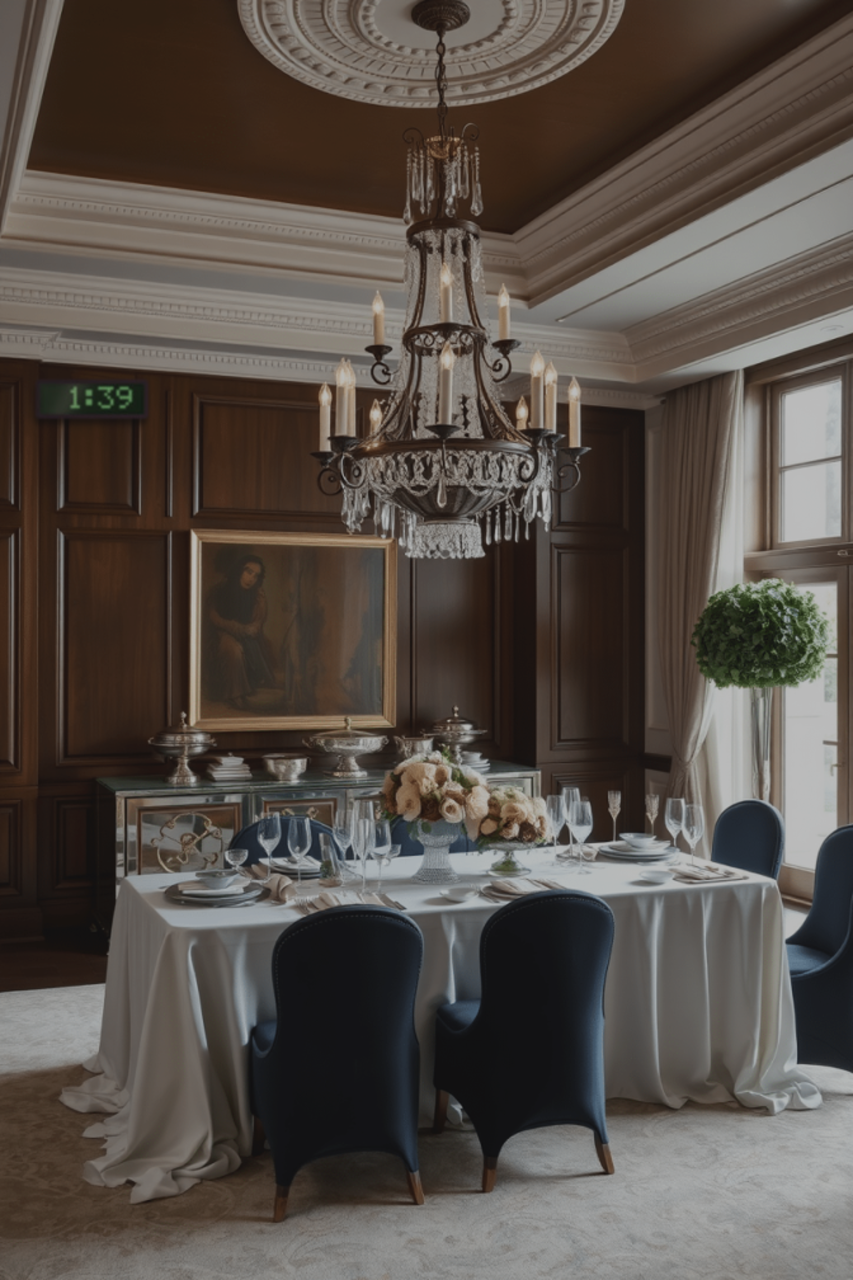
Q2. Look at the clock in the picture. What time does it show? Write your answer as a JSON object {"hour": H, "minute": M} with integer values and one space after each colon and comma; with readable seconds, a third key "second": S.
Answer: {"hour": 1, "minute": 39}
